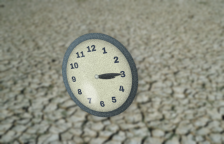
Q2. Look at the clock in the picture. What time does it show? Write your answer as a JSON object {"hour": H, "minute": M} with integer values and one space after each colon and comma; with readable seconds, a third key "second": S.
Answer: {"hour": 3, "minute": 15}
